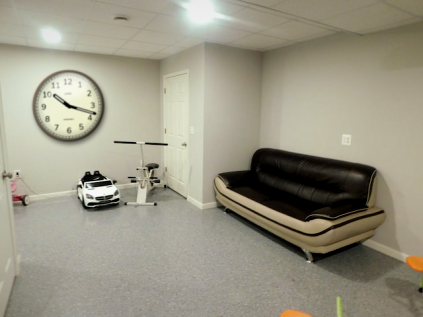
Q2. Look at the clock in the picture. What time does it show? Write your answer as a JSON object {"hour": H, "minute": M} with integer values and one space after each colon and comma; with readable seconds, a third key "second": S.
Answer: {"hour": 10, "minute": 18}
